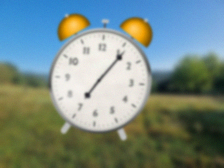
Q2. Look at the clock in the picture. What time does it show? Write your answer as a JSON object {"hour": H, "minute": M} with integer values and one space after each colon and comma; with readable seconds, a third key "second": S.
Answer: {"hour": 7, "minute": 6}
